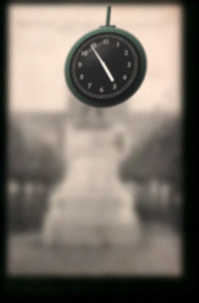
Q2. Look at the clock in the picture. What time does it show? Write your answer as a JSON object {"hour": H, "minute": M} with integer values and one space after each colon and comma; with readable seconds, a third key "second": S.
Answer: {"hour": 4, "minute": 54}
